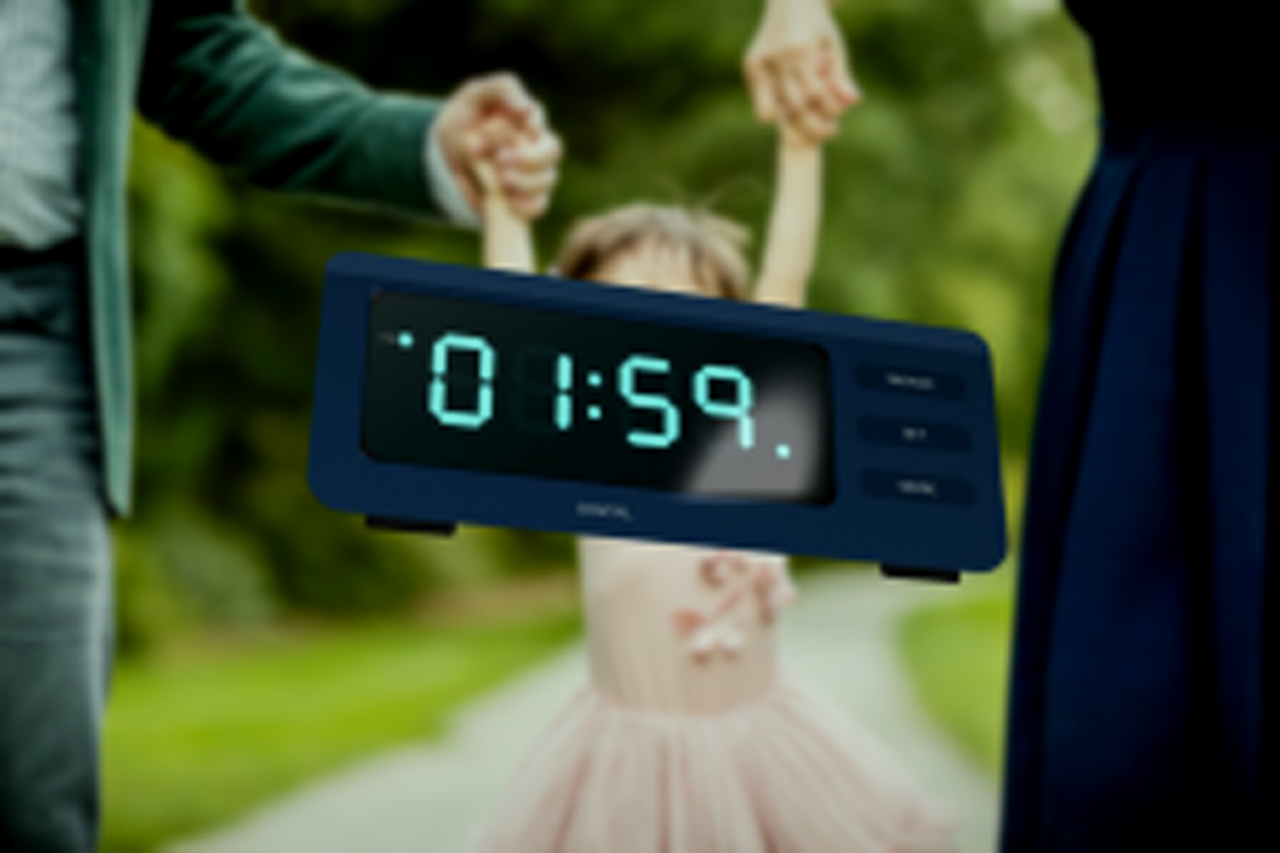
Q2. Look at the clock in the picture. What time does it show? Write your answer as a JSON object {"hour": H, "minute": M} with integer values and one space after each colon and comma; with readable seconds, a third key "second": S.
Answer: {"hour": 1, "minute": 59}
